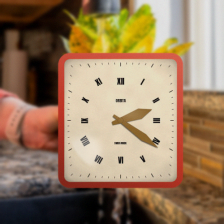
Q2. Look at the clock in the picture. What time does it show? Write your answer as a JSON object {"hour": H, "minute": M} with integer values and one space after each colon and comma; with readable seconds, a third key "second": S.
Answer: {"hour": 2, "minute": 21}
